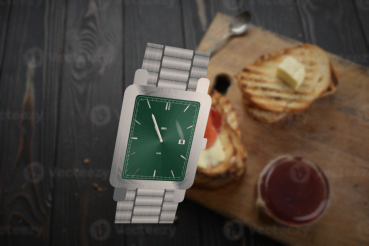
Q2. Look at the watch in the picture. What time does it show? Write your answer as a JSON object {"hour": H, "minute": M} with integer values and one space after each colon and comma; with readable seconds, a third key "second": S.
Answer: {"hour": 10, "minute": 55}
